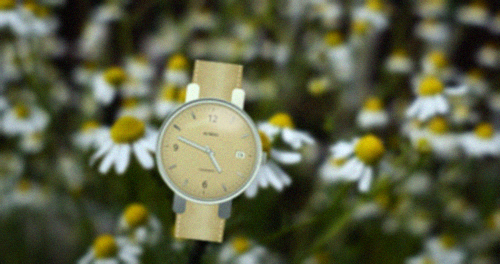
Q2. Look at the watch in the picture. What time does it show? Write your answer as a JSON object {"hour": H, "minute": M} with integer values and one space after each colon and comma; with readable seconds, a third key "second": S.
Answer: {"hour": 4, "minute": 48}
